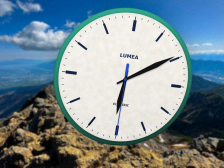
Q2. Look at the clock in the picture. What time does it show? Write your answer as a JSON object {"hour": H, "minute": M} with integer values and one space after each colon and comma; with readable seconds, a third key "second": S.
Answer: {"hour": 6, "minute": 9, "second": 30}
